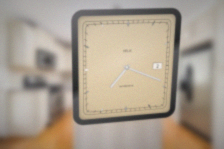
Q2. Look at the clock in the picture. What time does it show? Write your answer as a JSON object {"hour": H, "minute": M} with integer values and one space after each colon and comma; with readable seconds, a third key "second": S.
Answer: {"hour": 7, "minute": 19}
